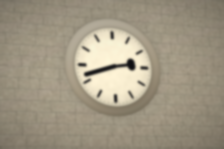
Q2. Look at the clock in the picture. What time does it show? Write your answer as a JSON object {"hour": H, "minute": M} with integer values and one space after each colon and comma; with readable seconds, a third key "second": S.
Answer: {"hour": 2, "minute": 42}
